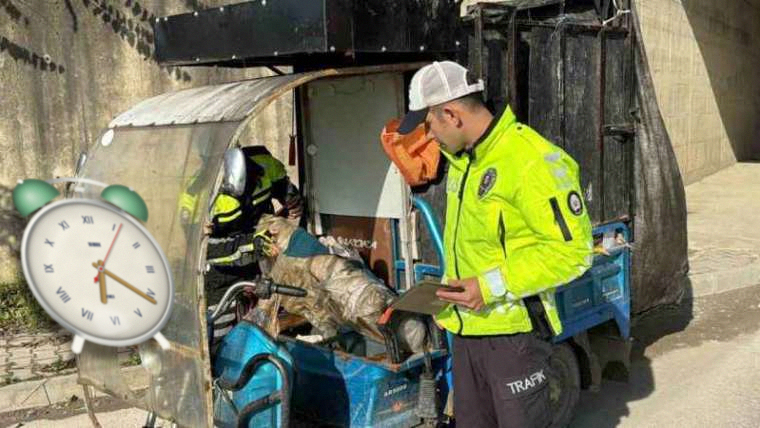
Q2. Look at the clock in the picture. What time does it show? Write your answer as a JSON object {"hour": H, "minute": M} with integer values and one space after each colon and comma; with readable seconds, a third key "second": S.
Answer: {"hour": 6, "minute": 21, "second": 6}
